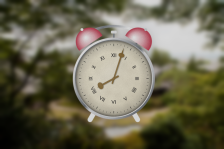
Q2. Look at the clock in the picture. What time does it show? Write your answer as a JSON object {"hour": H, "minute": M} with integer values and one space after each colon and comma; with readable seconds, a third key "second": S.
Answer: {"hour": 8, "minute": 3}
